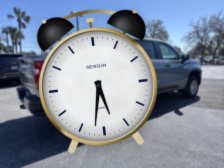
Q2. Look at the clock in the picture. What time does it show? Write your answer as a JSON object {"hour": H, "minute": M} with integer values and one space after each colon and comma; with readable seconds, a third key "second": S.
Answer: {"hour": 5, "minute": 32}
